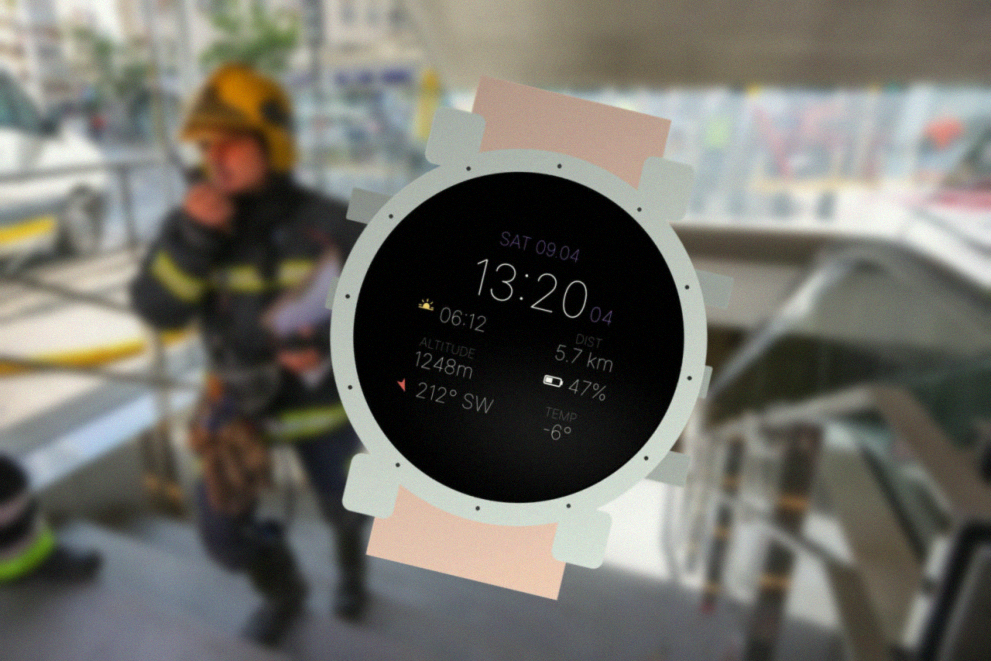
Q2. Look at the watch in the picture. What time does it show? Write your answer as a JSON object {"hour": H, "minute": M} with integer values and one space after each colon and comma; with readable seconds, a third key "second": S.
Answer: {"hour": 13, "minute": 20, "second": 4}
